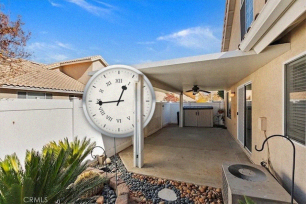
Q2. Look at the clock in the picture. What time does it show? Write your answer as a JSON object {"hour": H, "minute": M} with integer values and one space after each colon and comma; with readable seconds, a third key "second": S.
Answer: {"hour": 12, "minute": 44}
